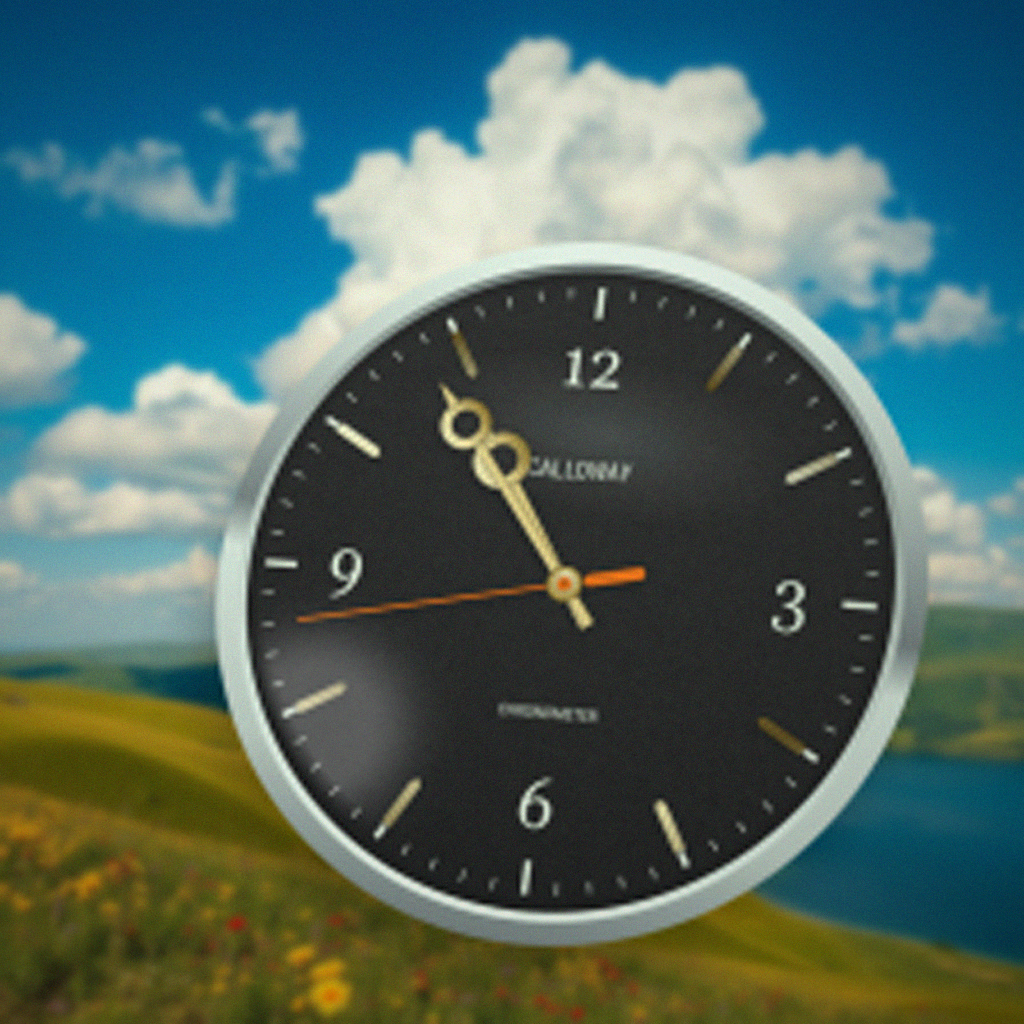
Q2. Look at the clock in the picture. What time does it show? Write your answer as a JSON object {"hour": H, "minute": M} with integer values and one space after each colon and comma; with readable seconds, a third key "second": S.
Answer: {"hour": 10, "minute": 53, "second": 43}
